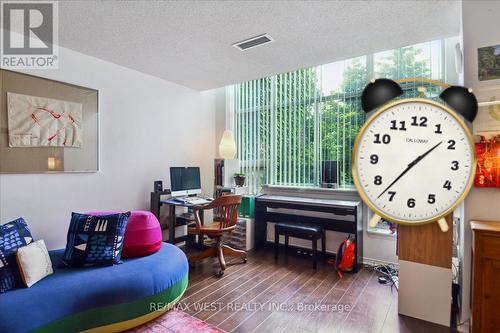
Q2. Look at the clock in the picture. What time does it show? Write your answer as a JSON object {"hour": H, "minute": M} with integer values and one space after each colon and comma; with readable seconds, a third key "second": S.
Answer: {"hour": 1, "minute": 37}
